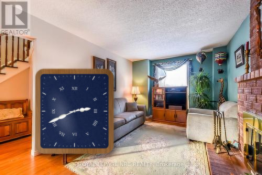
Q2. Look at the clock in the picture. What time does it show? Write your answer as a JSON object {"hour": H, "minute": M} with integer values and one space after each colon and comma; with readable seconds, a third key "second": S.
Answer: {"hour": 2, "minute": 41}
